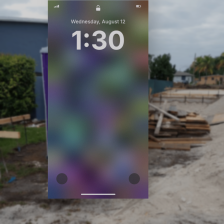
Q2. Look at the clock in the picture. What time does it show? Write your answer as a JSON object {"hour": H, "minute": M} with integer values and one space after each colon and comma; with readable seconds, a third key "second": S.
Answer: {"hour": 1, "minute": 30}
